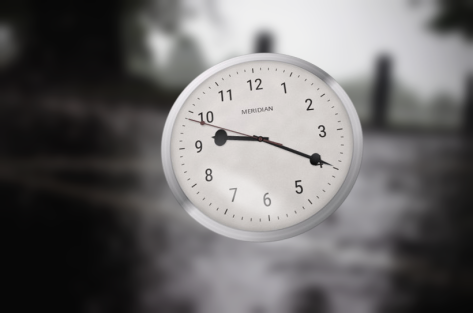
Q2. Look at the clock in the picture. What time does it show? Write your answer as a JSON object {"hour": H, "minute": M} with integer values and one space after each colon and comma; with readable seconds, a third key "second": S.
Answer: {"hour": 9, "minute": 19, "second": 49}
